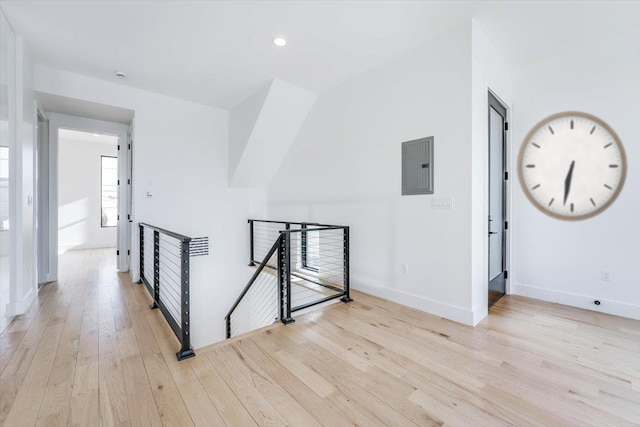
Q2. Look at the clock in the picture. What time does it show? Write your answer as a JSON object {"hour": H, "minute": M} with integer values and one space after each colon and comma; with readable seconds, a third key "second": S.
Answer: {"hour": 6, "minute": 32}
